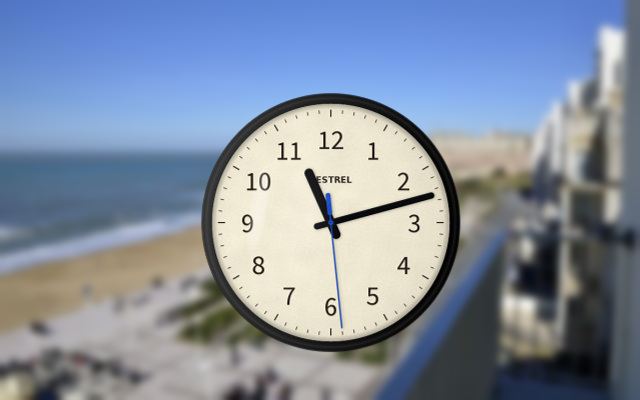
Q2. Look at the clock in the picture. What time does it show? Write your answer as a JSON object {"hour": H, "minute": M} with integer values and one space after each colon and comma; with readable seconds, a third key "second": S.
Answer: {"hour": 11, "minute": 12, "second": 29}
